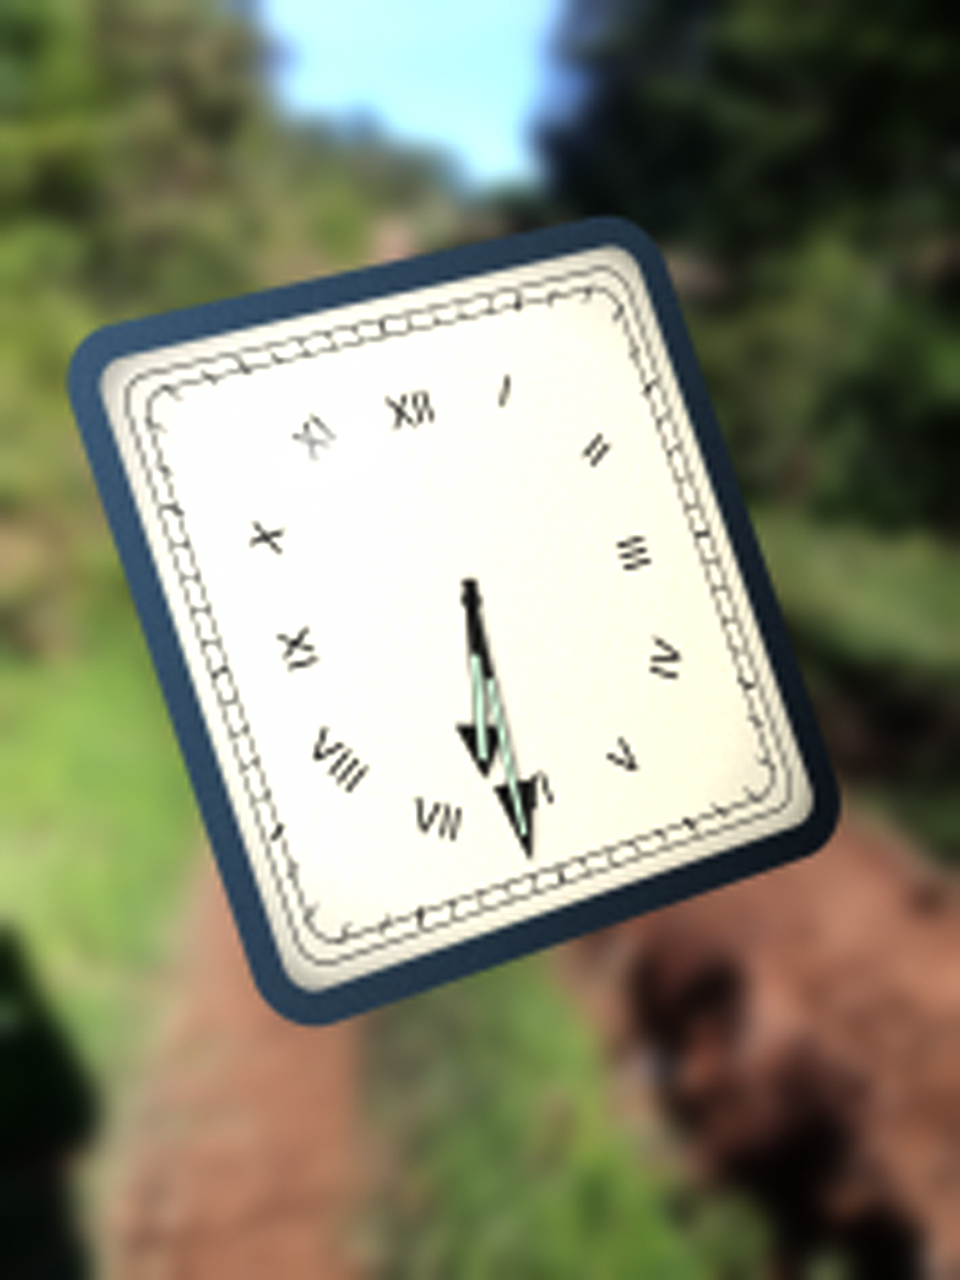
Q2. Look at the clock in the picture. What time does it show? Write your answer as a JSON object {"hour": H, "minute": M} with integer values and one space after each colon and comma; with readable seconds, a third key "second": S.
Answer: {"hour": 6, "minute": 31}
